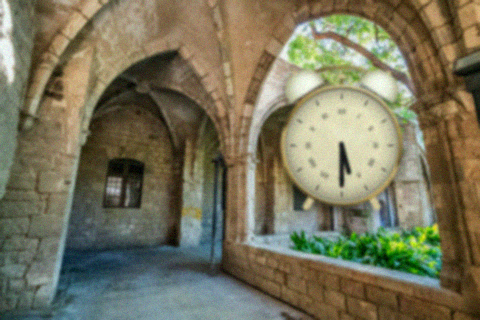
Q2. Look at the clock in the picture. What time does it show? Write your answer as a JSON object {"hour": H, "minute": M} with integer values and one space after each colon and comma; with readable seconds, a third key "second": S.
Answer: {"hour": 5, "minute": 30}
